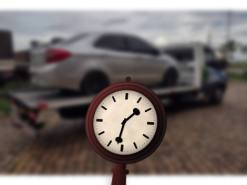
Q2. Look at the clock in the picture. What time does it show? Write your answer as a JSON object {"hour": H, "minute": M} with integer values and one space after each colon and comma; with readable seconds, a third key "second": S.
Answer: {"hour": 1, "minute": 32}
